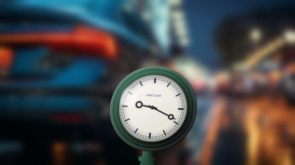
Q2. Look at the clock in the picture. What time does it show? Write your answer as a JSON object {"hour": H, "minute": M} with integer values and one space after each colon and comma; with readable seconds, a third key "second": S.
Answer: {"hour": 9, "minute": 19}
